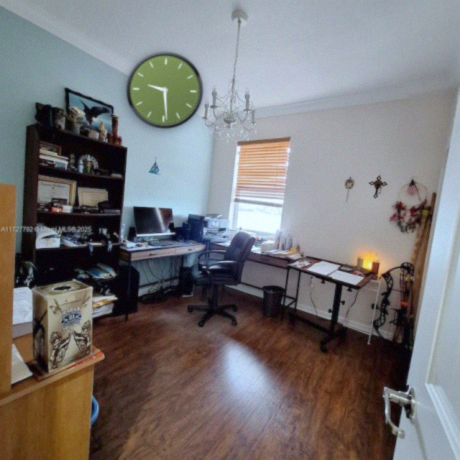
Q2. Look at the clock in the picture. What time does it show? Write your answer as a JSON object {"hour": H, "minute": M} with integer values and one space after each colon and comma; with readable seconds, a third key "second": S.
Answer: {"hour": 9, "minute": 29}
